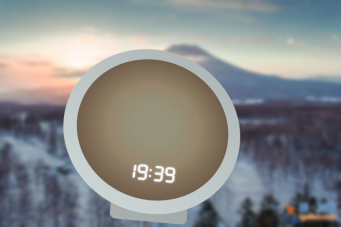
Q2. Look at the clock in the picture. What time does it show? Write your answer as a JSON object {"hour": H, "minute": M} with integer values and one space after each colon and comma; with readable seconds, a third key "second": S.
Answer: {"hour": 19, "minute": 39}
